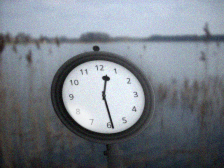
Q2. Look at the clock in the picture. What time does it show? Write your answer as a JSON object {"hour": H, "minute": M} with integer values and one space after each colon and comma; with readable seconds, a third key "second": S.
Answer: {"hour": 12, "minute": 29}
